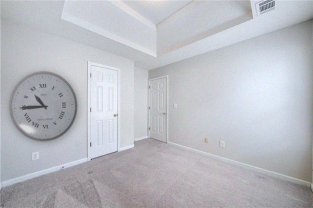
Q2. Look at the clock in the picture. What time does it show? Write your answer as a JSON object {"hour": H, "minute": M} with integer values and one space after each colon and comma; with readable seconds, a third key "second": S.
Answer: {"hour": 10, "minute": 45}
